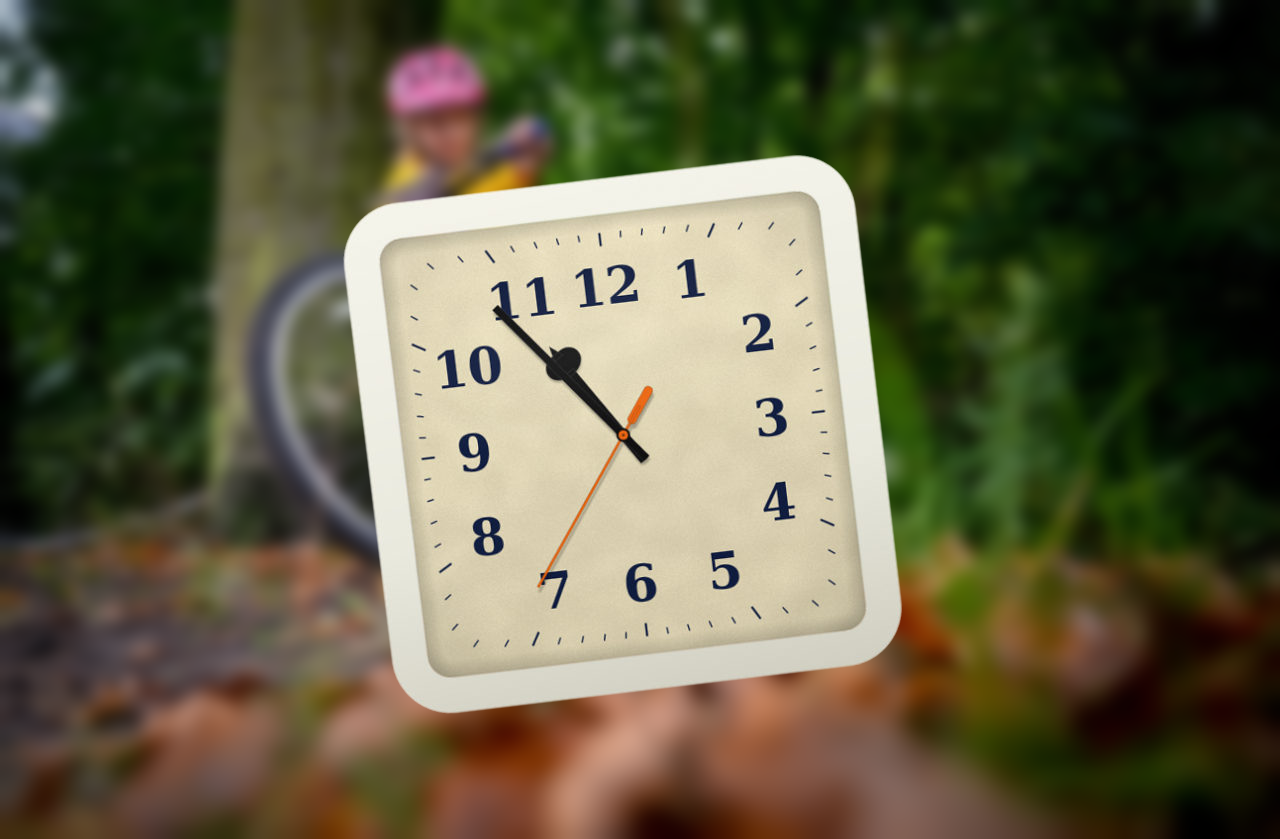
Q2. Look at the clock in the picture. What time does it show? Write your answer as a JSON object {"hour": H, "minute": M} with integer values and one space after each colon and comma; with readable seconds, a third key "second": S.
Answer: {"hour": 10, "minute": 53, "second": 36}
